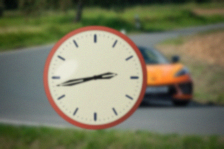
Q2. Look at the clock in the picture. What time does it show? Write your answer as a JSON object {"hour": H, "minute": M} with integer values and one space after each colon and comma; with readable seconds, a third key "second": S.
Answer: {"hour": 2, "minute": 43}
